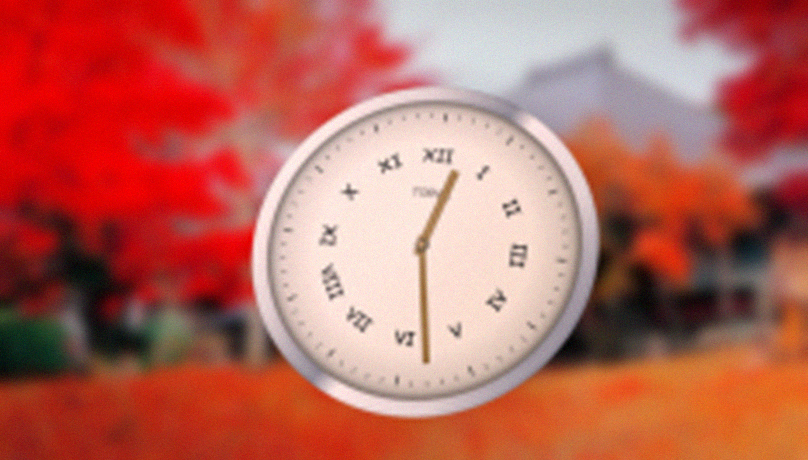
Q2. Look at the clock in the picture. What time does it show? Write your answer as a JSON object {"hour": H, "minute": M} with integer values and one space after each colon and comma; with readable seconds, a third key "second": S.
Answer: {"hour": 12, "minute": 28}
